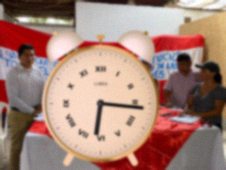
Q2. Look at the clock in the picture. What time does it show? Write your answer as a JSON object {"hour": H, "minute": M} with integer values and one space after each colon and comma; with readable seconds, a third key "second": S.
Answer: {"hour": 6, "minute": 16}
